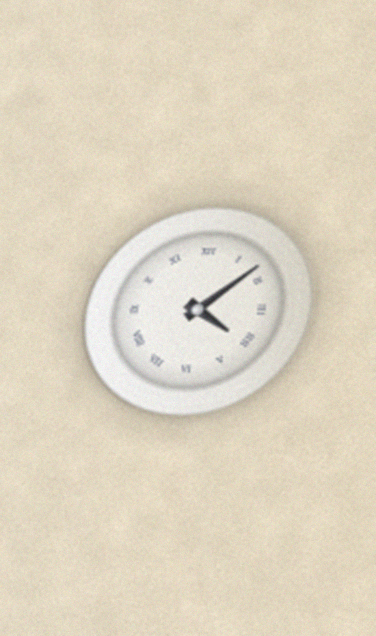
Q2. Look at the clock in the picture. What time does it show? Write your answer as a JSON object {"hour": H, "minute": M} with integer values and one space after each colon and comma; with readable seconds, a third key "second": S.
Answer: {"hour": 4, "minute": 8}
